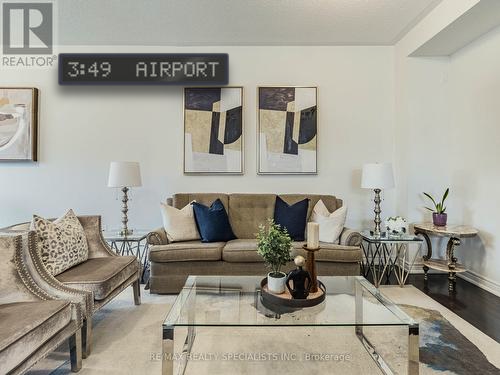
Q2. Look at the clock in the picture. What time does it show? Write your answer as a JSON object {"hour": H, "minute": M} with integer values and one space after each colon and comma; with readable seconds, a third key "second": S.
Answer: {"hour": 3, "minute": 49}
